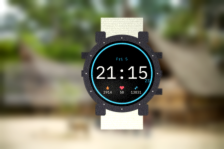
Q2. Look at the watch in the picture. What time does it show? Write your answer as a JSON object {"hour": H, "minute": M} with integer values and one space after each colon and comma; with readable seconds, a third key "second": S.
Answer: {"hour": 21, "minute": 15}
